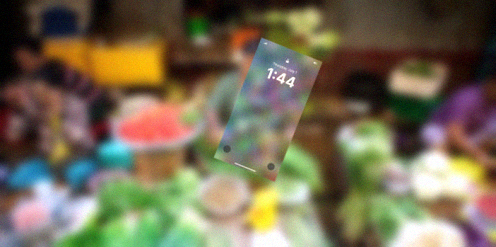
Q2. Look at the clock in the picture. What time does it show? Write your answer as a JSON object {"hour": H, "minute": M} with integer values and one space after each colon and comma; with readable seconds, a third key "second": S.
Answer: {"hour": 1, "minute": 44}
